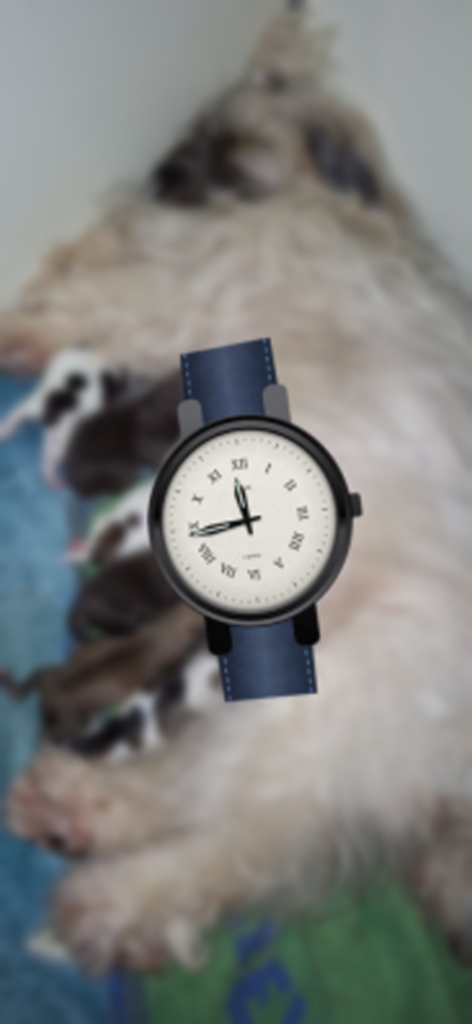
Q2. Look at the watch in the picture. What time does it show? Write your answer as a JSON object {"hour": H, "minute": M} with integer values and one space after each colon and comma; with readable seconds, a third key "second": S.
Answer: {"hour": 11, "minute": 44}
